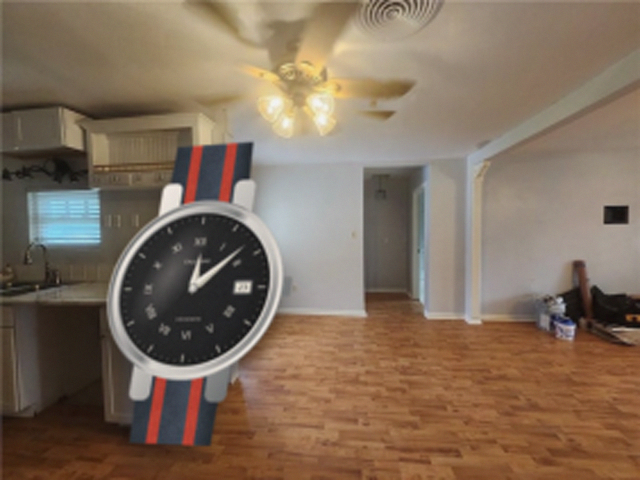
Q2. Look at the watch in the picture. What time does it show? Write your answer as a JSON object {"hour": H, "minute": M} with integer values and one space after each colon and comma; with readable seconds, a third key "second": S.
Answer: {"hour": 12, "minute": 8}
